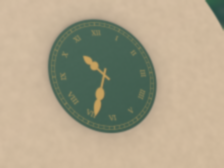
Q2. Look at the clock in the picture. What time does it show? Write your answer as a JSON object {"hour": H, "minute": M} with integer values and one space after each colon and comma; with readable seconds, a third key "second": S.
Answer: {"hour": 10, "minute": 34}
